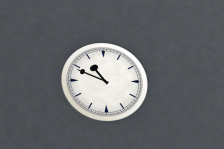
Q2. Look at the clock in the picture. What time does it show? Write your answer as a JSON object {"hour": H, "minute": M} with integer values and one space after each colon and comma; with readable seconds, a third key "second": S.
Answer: {"hour": 10, "minute": 49}
